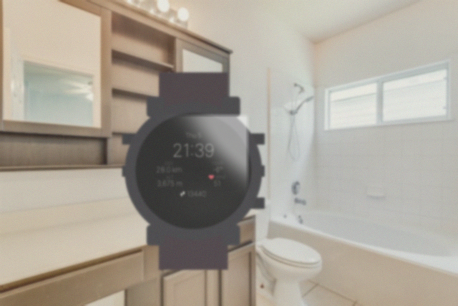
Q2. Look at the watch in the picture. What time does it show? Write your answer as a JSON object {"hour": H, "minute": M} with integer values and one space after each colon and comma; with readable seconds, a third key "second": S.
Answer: {"hour": 21, "minute": 39}
